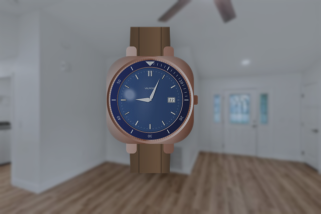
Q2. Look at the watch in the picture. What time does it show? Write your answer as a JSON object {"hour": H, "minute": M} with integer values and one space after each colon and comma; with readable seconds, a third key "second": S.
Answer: {"hour": 9, "minute": 4}
